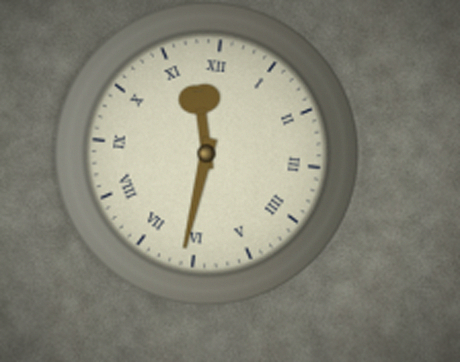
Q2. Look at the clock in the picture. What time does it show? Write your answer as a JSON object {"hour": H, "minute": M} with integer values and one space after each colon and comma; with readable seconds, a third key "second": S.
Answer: {"hour": 11, "minute": 31}
